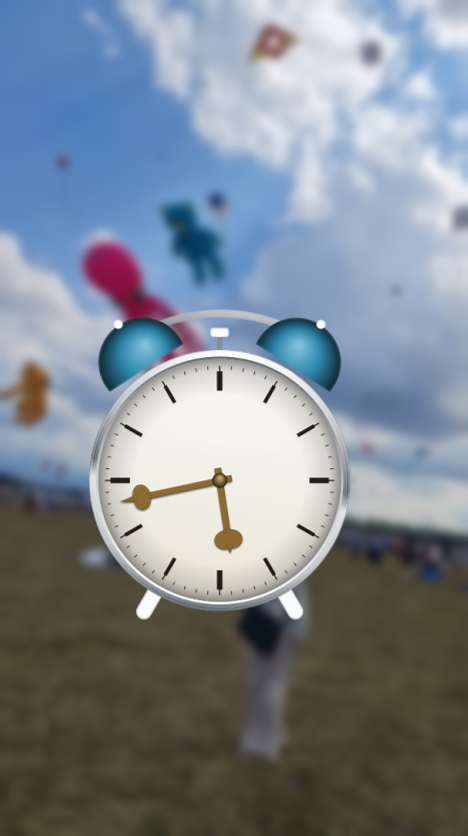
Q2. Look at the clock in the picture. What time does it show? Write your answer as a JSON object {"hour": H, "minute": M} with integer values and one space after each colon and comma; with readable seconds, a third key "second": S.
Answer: {"hour": 5, "minute": 43}
